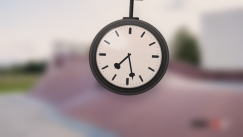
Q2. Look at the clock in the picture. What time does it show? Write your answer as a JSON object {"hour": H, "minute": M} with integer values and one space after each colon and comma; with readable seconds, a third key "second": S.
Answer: {"hour": 7, "minute": 28}
